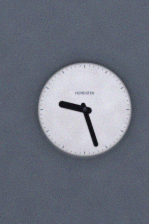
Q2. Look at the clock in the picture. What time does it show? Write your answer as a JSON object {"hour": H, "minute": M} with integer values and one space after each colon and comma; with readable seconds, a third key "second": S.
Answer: {"hour": 9, "minute": 27}
